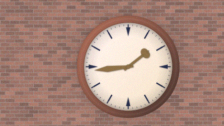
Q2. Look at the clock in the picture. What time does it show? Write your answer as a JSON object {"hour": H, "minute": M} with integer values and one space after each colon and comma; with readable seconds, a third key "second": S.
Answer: {"hour": 1, "minute": 44}
